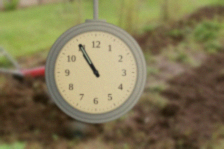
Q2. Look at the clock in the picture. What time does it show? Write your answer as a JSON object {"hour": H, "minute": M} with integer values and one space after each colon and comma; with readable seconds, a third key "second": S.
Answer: {"hour": 10, "minute": 55}
